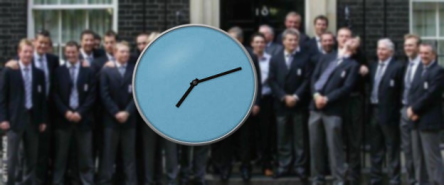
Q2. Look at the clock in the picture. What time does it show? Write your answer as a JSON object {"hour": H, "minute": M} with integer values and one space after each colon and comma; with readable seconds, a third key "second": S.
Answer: {"hour": 7, "minute": 12}
